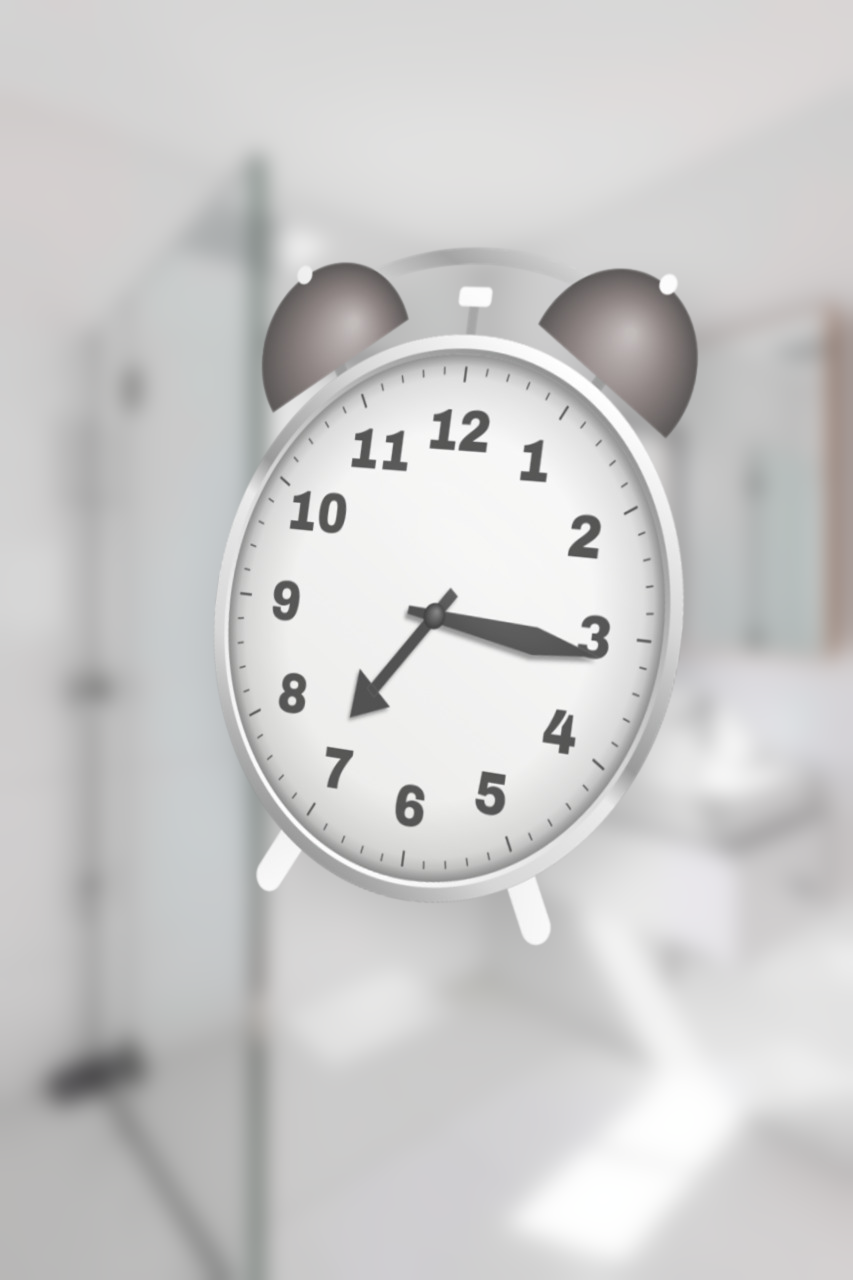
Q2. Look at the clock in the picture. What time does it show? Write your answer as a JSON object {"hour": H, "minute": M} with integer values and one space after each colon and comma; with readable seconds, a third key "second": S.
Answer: {"hour": 7, "minute": 16}
